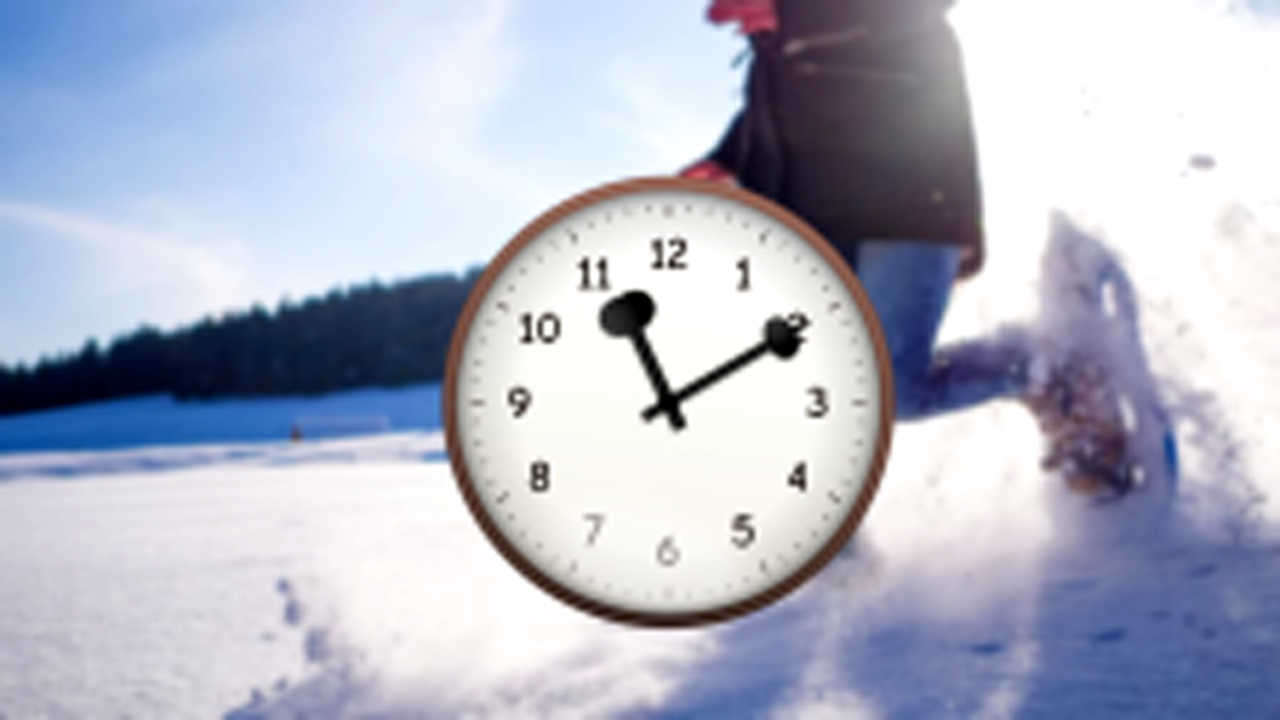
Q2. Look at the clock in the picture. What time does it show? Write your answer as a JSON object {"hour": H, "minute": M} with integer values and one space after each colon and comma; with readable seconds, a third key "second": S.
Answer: {"hour": 11, "minute": 10}
